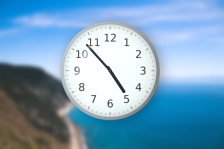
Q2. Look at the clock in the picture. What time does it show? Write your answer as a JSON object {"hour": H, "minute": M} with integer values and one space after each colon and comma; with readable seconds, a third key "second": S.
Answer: {"hour": 4, "minute": 53}
